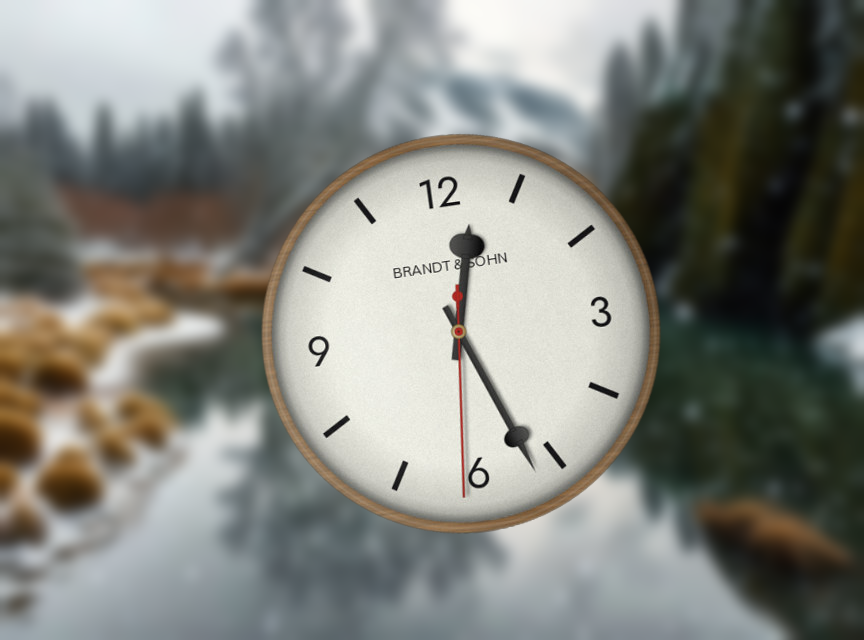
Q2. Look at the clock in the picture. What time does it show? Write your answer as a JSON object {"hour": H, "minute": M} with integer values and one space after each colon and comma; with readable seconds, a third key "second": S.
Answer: {"hour": 12, "minute": 26, "second": 31}
